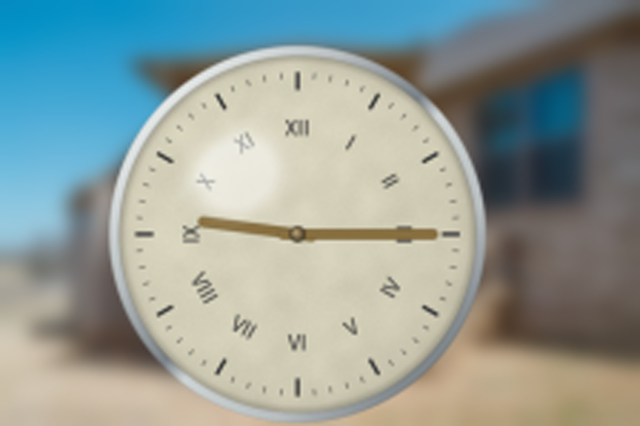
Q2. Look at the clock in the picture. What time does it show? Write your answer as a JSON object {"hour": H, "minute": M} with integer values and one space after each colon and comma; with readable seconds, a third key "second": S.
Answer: {"hour": 9, "minute": 15}
